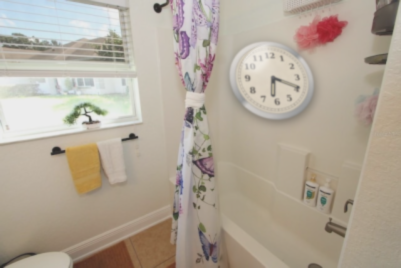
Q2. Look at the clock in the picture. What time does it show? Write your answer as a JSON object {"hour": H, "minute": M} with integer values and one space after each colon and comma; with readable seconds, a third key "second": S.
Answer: {"hour": 6, "minute": 19}
